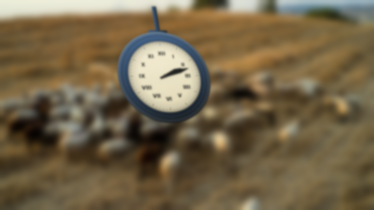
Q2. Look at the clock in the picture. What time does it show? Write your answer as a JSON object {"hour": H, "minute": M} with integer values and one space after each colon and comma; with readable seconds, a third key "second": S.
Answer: {"hour": 2, "minute": 12}
